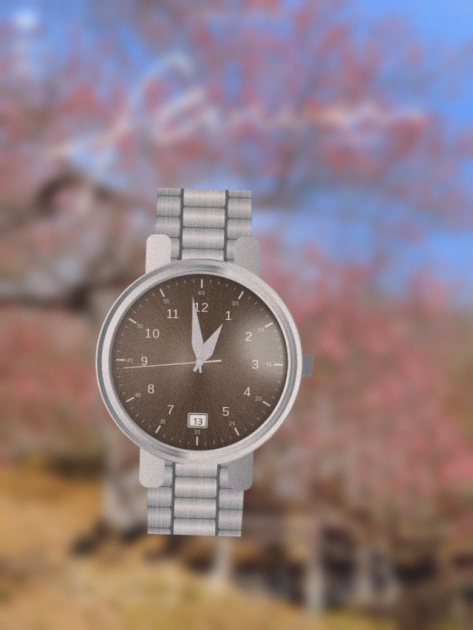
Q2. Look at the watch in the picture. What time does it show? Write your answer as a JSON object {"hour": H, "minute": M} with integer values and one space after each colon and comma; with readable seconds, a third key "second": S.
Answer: {"hour": 12, "minute": 58, "second": 44}
